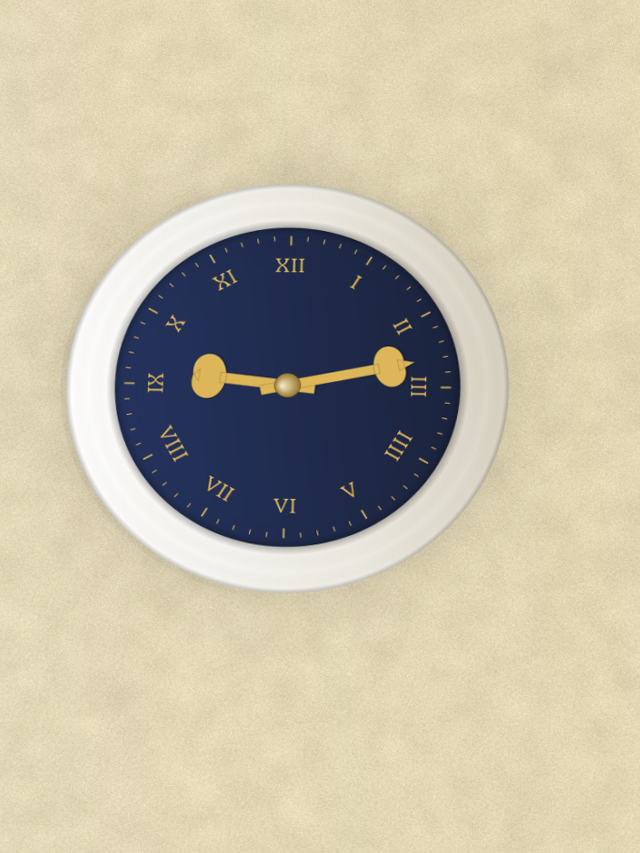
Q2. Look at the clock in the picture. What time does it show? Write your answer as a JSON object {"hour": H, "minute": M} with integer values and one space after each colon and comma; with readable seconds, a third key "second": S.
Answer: {"hour": 9, "minute": 13}
